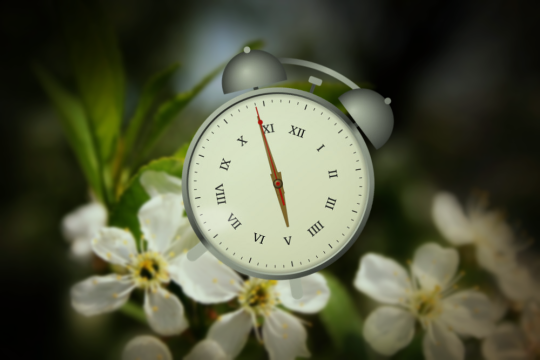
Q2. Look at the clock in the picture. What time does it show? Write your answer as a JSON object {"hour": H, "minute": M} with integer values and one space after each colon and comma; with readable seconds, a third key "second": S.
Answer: {"hour": 4, "minute": 53, "second": 54}
